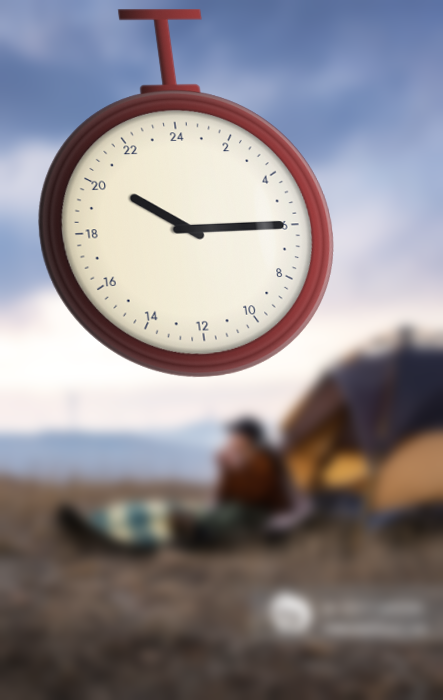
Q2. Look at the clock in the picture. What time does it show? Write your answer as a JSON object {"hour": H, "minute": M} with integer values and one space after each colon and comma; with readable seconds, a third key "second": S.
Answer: {"hour": 20, "minute": 15}
